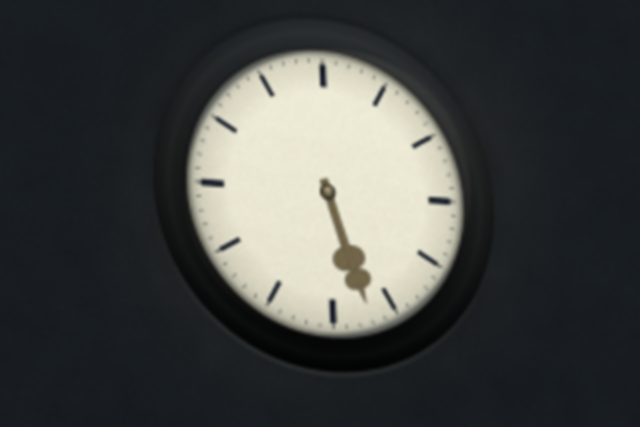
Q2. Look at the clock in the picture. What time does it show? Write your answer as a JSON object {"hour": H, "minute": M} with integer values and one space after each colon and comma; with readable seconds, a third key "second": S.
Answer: {"hour": 5, "minute": 27}
